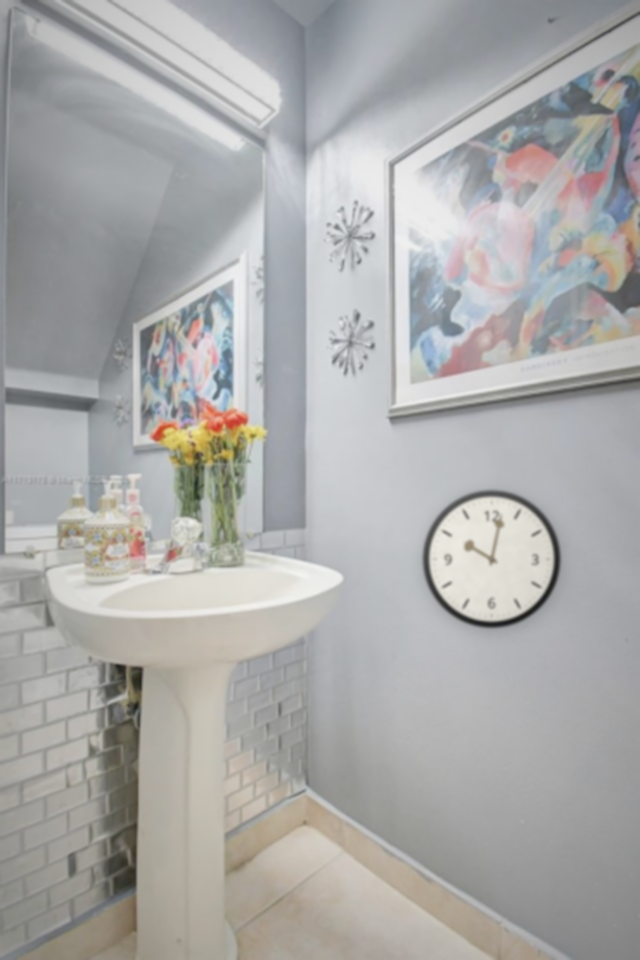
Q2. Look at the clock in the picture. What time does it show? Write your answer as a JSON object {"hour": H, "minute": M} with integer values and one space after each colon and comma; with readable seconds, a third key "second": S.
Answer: {"hour": 10, "minute": 2}
